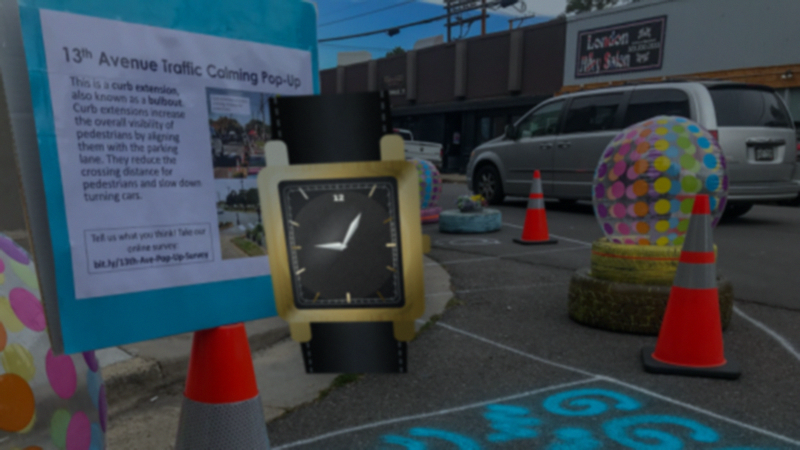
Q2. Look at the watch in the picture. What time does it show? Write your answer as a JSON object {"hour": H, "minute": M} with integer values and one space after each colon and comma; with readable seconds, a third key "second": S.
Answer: {"hour": 9, "minute": 5}
